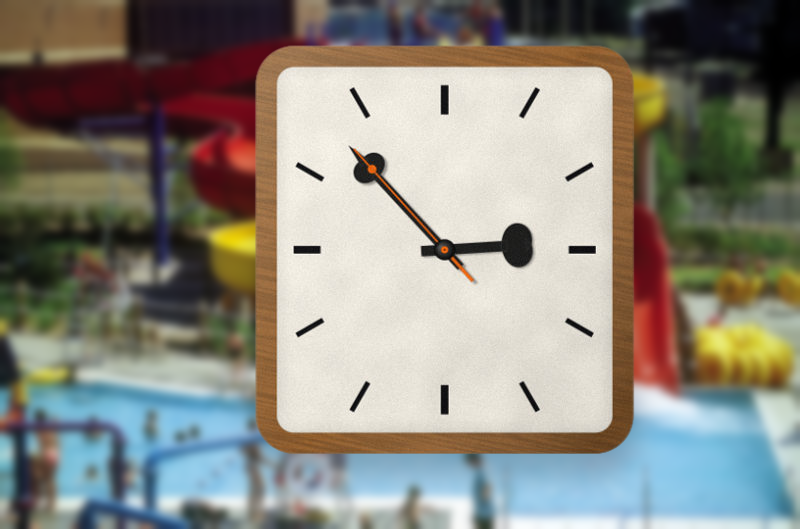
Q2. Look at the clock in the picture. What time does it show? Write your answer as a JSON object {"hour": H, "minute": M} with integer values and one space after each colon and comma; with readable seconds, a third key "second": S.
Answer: {"hour": 2, "minute": 52, "second": 53}
